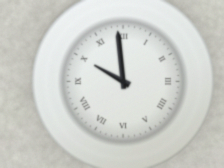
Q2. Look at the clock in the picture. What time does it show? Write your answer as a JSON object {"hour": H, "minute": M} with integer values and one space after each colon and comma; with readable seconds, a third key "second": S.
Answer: {"hour": 9, "minute": 59}
